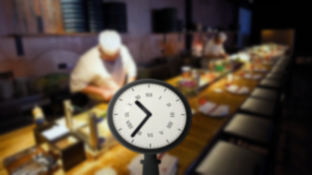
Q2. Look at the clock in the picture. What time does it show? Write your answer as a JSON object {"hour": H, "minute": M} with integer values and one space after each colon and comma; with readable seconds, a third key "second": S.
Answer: {"hour": 10, "minute": 36}
